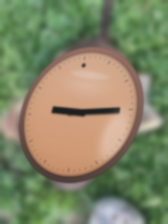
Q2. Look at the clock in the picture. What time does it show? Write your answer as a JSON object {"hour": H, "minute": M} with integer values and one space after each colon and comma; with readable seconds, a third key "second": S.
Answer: {"hour": 9, "minute": 15}
